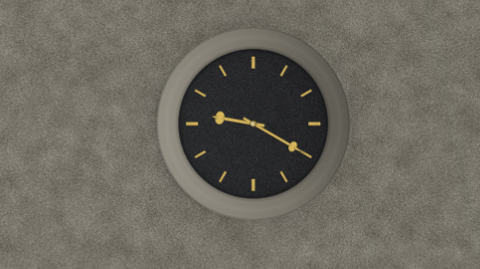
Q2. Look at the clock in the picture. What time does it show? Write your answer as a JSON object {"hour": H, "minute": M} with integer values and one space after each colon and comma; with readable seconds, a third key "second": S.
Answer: {"hour": 9, "minute": 20}
